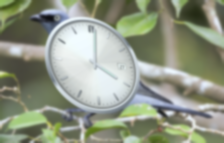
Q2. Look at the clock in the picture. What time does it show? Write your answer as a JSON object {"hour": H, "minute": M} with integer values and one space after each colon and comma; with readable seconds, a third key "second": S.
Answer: {"hour": 4, "minute": 1}
